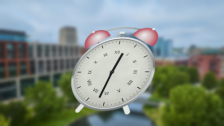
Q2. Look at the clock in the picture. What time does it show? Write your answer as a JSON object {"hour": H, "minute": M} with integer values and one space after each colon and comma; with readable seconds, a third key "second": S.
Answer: {"hour": 12, "minute": 32}
